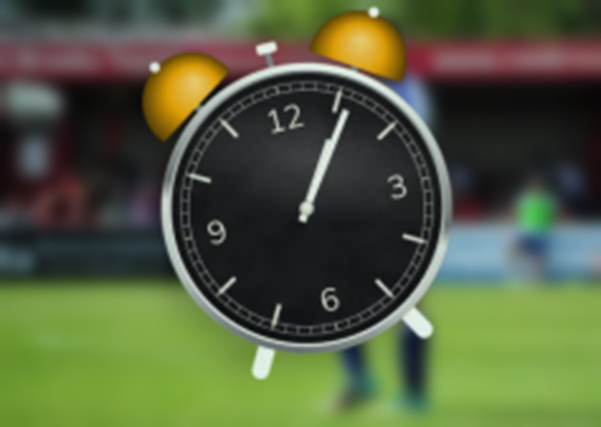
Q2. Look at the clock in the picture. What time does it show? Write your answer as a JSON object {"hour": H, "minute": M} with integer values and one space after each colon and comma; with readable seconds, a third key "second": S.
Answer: {"hour": 1, "minute": 6}
